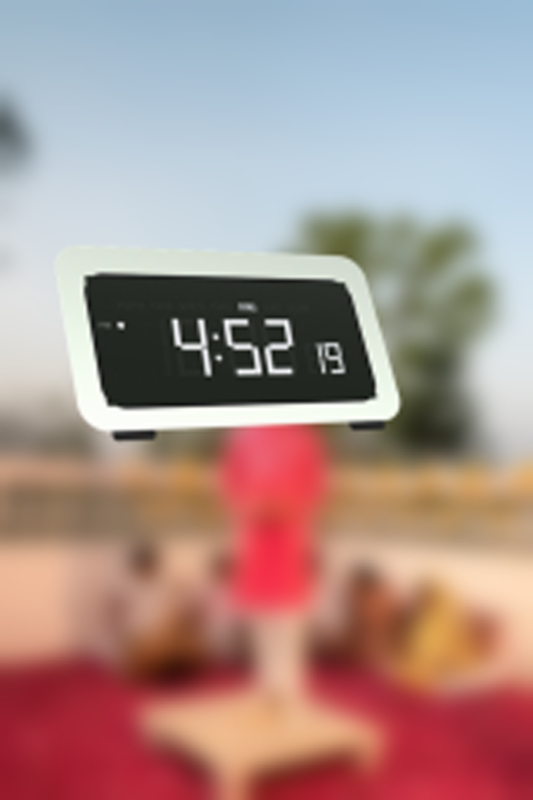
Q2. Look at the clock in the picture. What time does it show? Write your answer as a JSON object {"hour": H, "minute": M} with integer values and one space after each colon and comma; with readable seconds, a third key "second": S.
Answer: {"hour": 4, "minute": 52, "second": 19}
